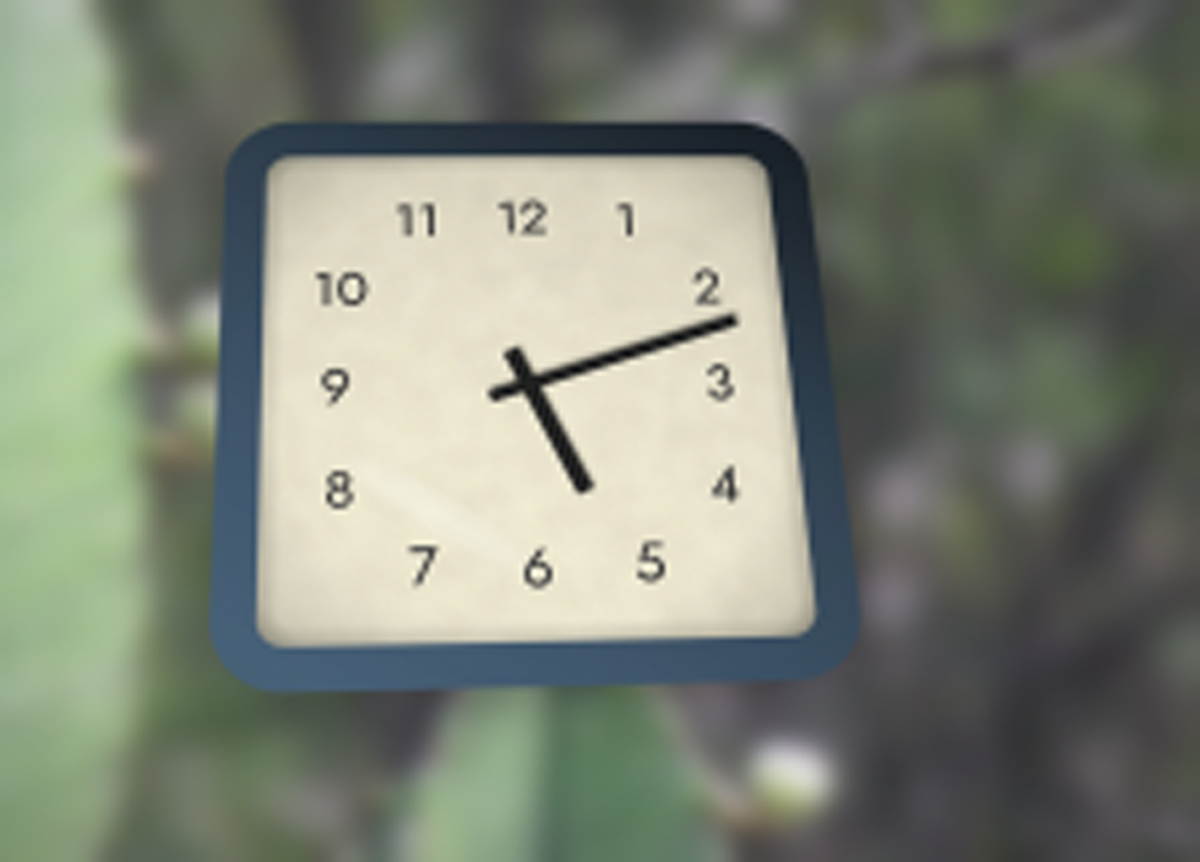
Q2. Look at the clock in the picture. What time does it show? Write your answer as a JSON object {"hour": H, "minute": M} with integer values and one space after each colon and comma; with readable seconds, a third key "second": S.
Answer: {"hour": 5, "minute": 12}
